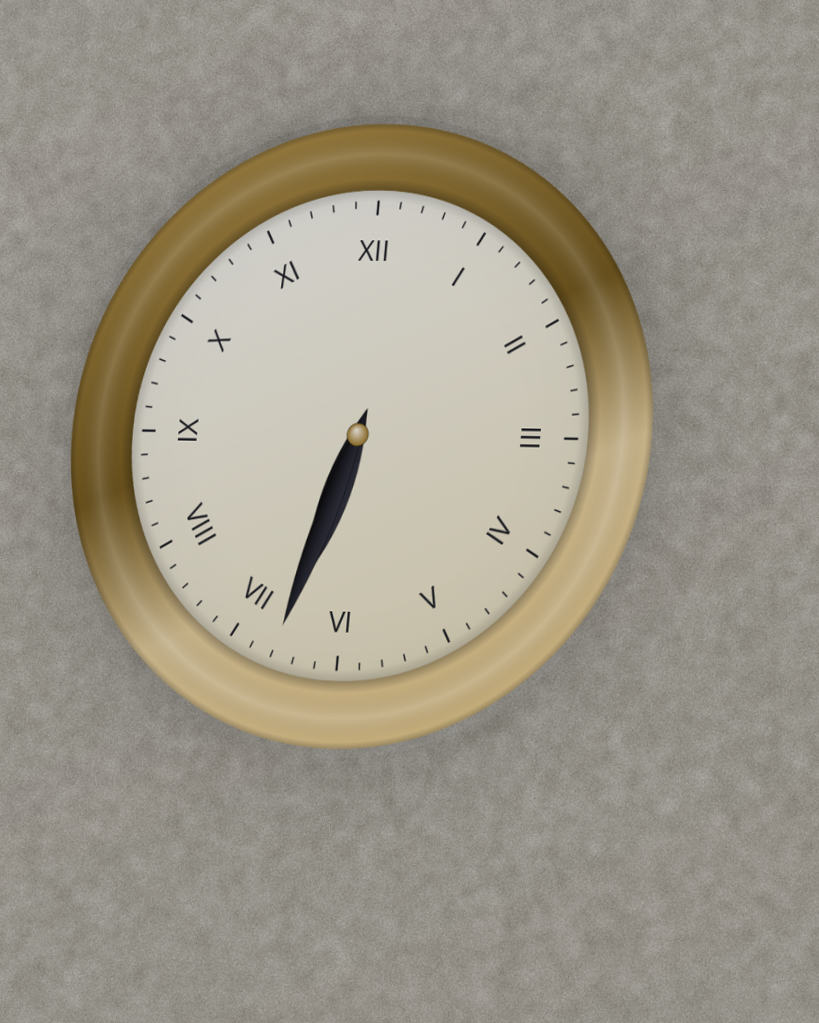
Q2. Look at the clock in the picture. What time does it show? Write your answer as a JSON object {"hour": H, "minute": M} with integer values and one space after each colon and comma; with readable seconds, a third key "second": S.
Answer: {"hour": 6, "minute": 33}
